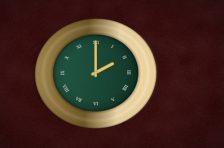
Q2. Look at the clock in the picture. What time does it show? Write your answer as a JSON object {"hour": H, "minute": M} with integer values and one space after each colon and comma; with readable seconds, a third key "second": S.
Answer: {"hour": 2, "minute": 0}
